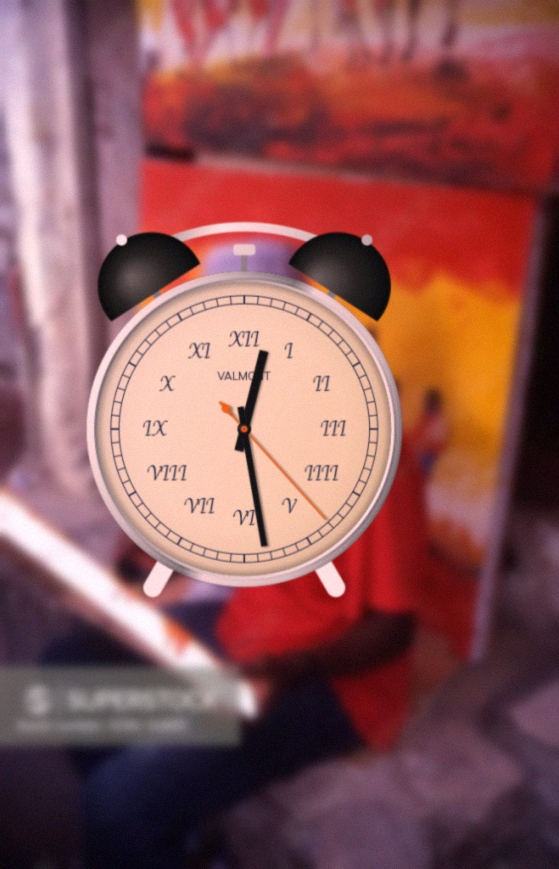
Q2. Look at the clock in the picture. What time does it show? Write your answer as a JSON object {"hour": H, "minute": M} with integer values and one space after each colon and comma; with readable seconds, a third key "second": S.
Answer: {"hour": 12, "minute": 28, "second": 23}
